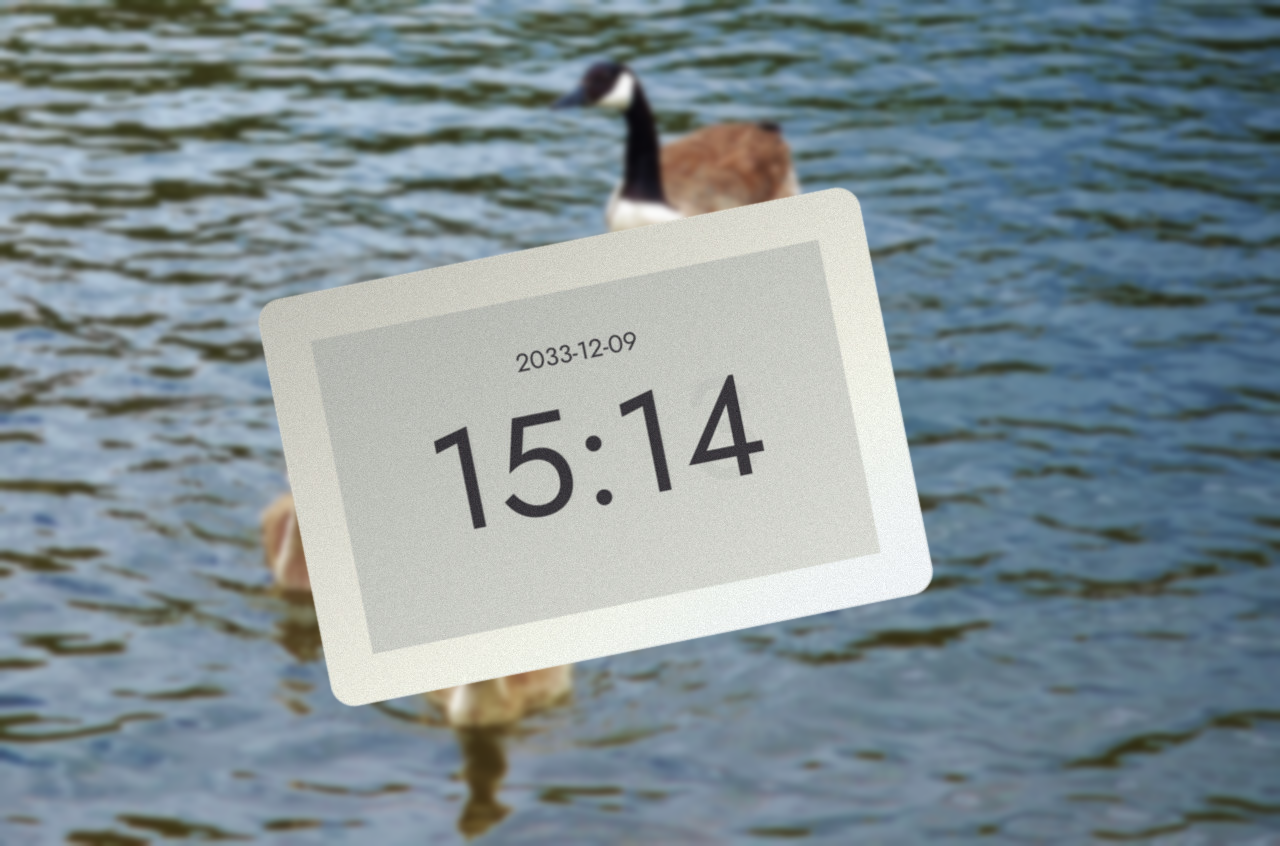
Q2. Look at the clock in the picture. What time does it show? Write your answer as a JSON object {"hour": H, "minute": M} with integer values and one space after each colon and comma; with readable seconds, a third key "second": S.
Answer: {"hour": 15, "minute": 14}
